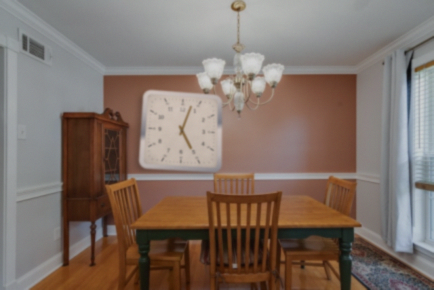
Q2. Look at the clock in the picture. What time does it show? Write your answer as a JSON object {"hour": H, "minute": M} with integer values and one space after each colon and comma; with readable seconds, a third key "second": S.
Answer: {"hour": 5, "minute": 3}
